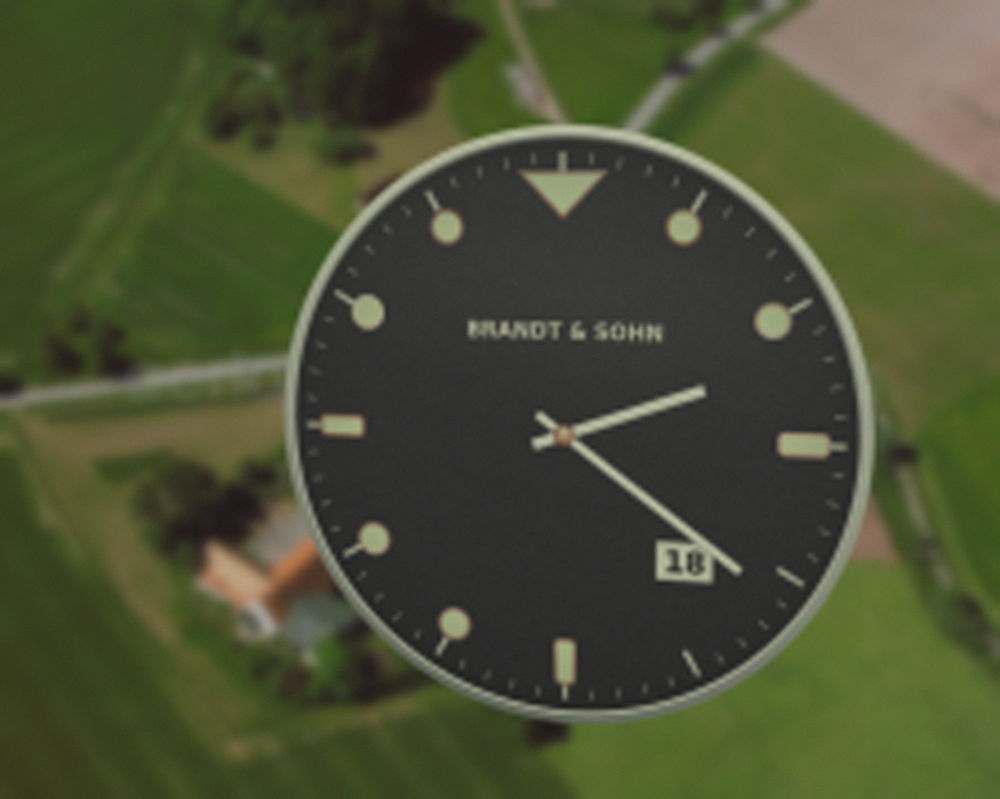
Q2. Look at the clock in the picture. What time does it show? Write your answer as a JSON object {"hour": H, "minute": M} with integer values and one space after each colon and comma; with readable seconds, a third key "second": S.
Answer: {"hour": 2, "minute": 21}
